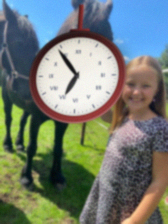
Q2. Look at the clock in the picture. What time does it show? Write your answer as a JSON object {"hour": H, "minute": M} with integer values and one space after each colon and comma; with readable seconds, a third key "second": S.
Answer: {"hour": 6, "minute": 54}
